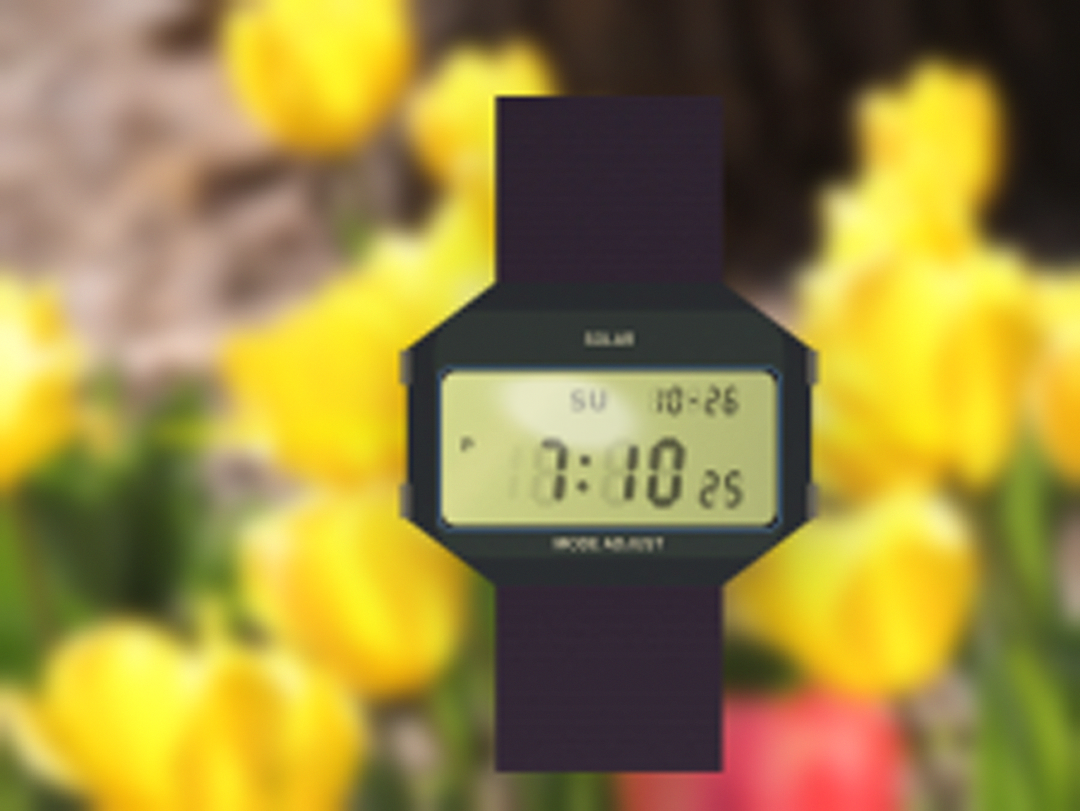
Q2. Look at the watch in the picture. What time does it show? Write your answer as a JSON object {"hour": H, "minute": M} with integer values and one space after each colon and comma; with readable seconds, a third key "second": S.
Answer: {"hour": 7, "minute": 10, "second": 25}
